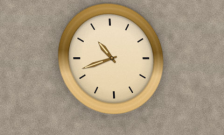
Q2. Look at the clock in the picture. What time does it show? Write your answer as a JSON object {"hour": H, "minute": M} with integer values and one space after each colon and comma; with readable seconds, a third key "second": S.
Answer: {"hour": 10, "minute": 42}
